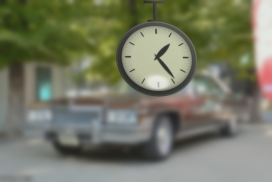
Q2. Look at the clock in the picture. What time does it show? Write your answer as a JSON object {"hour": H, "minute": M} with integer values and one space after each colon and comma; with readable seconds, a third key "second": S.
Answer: {"hour": 1, "minute": 24}
